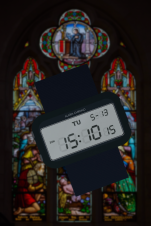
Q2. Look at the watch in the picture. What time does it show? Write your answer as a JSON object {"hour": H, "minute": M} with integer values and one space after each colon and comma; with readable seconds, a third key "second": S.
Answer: {"hour": 15, "minute": 10, "second": 15}
